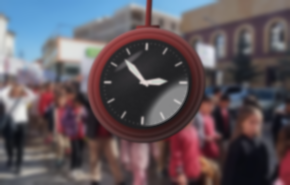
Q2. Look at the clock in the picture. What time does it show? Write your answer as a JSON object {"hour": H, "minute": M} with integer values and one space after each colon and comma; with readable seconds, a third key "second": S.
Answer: {"hour": 2, "minute": 53}
